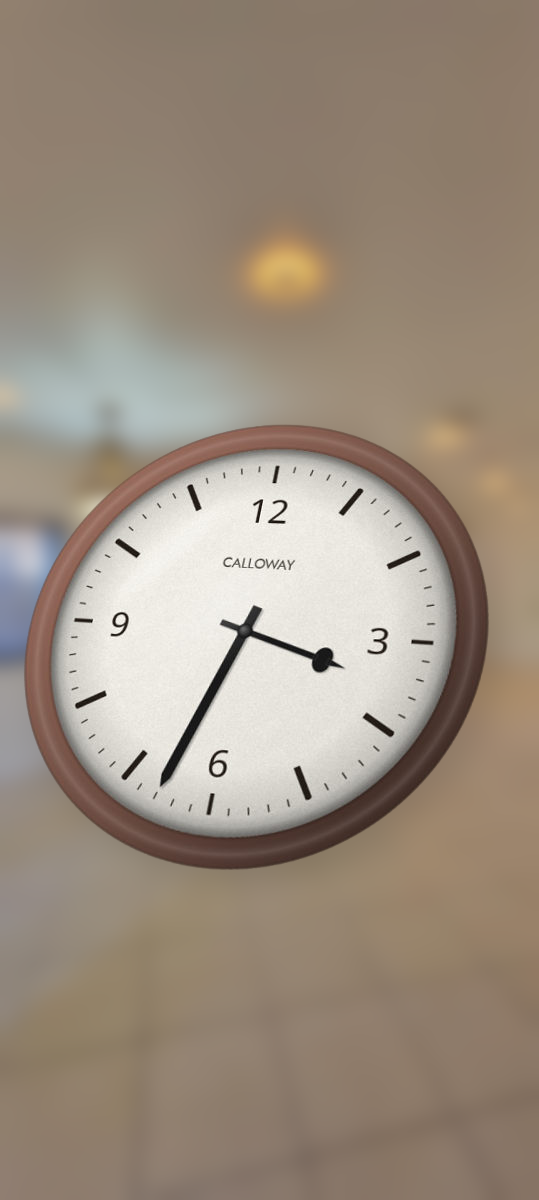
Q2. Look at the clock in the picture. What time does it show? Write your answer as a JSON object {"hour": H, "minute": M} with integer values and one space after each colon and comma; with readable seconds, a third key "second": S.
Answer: {"hour": 3, "minute": 33}
